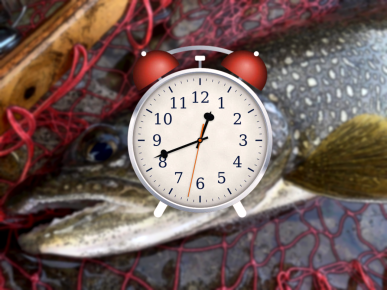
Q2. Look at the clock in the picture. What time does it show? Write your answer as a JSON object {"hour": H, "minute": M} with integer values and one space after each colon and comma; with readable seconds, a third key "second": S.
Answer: {"hour": 12, "minute": 41, "second": 32}
